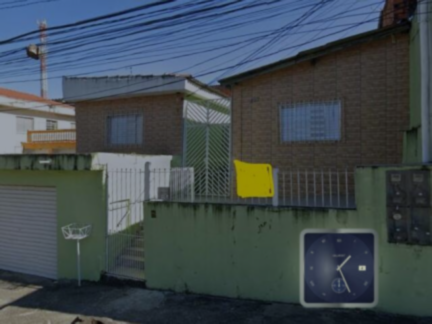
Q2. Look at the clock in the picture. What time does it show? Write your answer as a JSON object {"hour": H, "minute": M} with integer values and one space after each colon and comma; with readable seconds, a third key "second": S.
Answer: {"hour": 1, "minute": 26}
